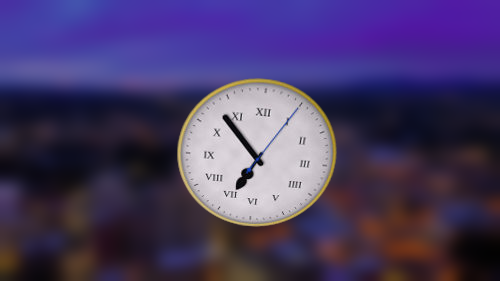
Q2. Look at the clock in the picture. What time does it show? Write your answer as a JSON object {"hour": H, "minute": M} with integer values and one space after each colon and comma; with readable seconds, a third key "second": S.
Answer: {"hour": 6, "minute": 53, "second": 5}
